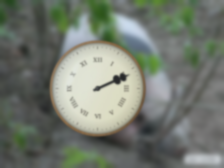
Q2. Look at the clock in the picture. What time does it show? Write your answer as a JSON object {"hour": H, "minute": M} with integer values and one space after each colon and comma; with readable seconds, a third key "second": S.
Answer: {"hour": 2, "minute": 11}
